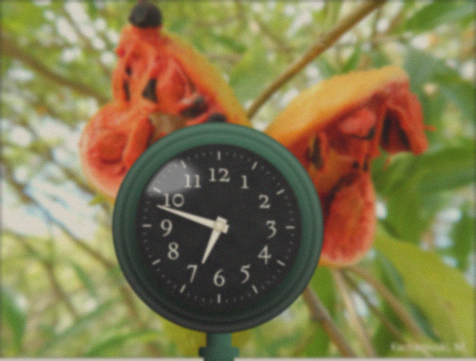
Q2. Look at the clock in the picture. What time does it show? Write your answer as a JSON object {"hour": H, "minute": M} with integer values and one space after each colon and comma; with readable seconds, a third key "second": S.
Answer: {"hour": 6, "minute": 48}
